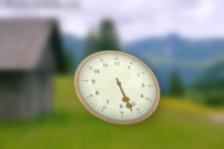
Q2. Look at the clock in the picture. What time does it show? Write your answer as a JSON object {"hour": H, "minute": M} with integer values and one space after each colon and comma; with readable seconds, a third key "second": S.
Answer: {"hour": 5, "minute": 27}
